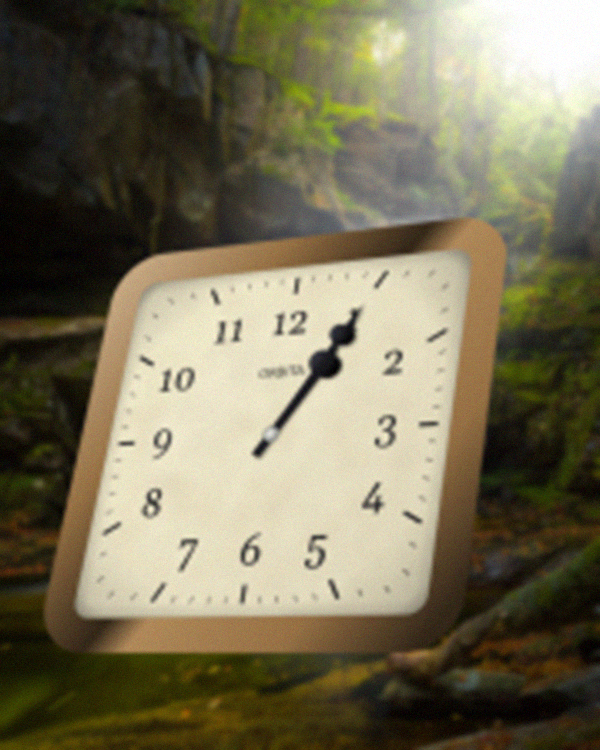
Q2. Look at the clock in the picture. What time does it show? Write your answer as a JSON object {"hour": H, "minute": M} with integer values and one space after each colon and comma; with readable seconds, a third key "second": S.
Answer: {"hour": 1, "minute": 5}
